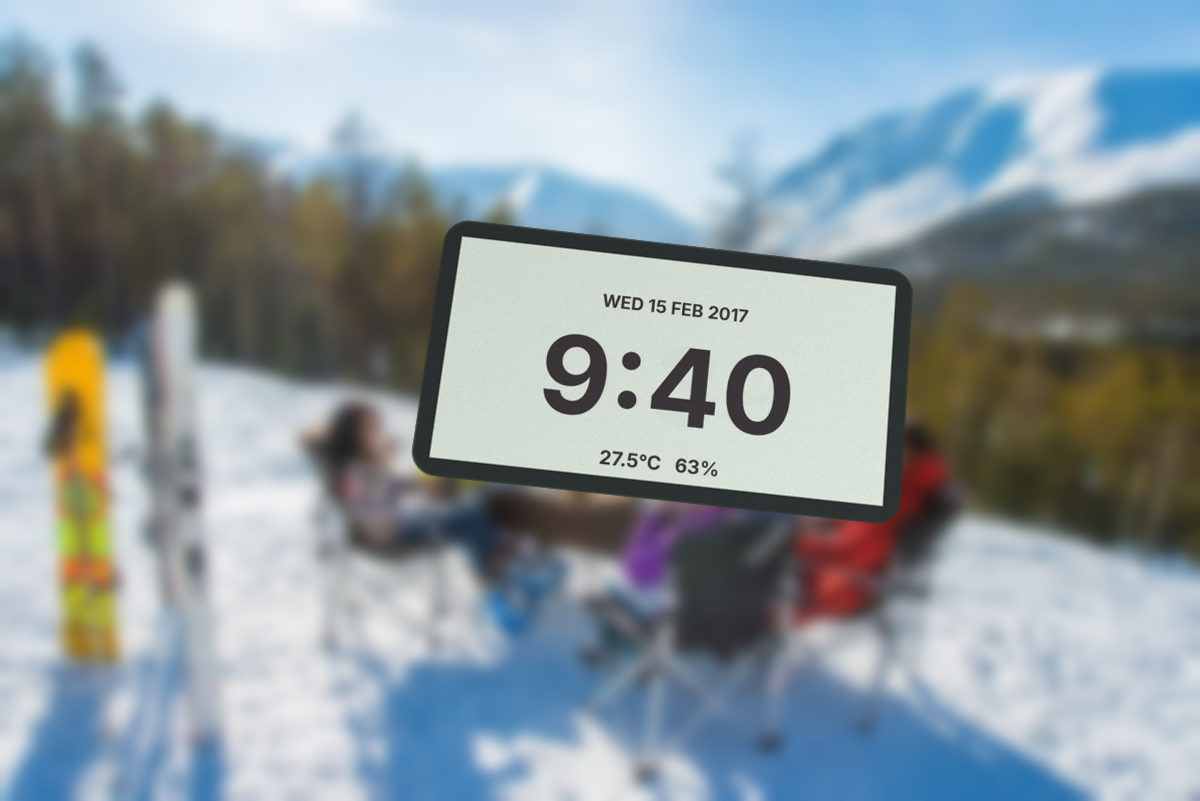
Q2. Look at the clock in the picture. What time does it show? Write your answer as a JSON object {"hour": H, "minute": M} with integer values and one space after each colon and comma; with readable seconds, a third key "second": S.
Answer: {"hour": 9, "minute": 40}
